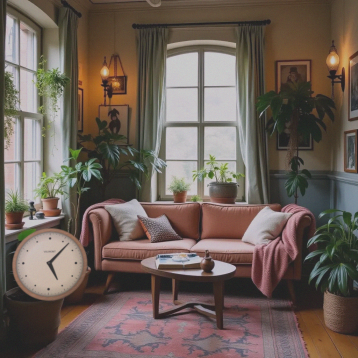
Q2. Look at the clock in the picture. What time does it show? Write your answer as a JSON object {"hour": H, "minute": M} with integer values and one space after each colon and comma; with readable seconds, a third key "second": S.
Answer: {"hour": 5, "minute": 7}
